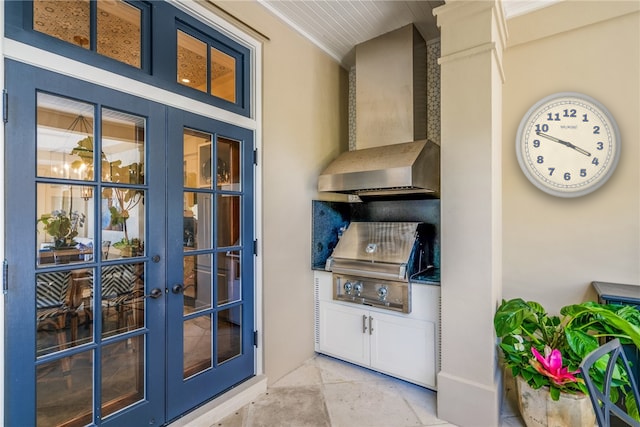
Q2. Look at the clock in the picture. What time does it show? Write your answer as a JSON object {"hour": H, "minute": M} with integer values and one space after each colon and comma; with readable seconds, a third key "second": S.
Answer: {"hour": 3, "minute": 48}
